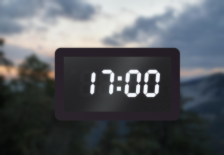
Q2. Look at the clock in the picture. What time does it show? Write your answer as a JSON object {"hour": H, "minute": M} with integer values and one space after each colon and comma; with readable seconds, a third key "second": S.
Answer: {"hour": 17, "minute": 0}
